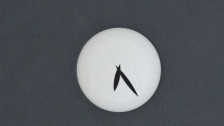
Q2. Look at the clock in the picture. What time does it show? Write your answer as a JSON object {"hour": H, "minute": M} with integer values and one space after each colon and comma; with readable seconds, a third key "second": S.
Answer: {"hour": 6, "minute": 24}
